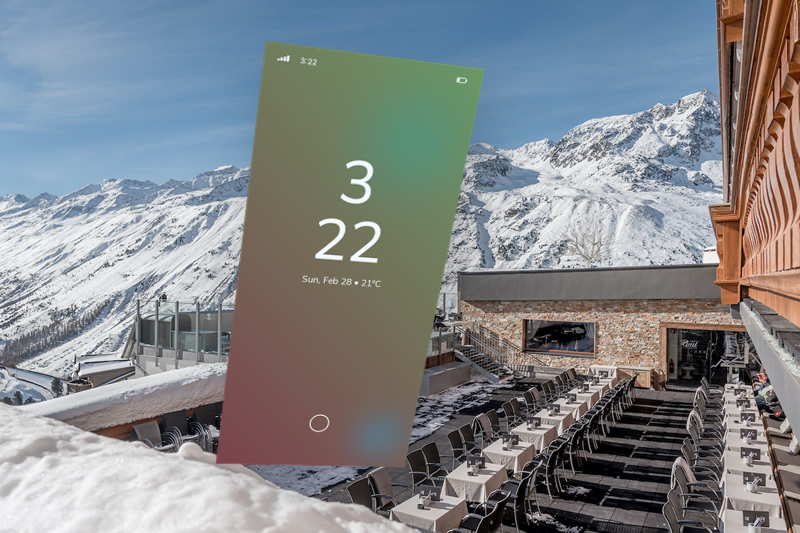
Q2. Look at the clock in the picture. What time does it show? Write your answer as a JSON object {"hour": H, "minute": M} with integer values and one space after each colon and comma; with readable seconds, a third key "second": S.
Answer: {"hour": 3, "minute": 22}
